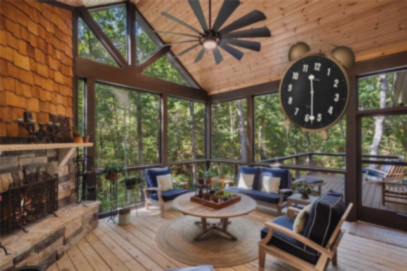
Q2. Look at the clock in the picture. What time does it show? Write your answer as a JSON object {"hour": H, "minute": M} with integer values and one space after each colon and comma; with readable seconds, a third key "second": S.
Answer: {"hour": 11, "minute": 28}
